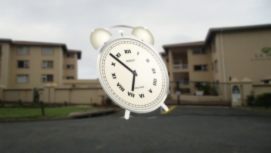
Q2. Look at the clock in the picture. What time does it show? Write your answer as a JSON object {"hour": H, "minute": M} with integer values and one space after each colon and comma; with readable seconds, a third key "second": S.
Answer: {"hour": 6, "minute": 53}
